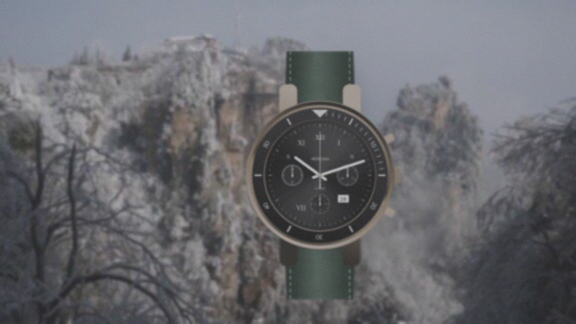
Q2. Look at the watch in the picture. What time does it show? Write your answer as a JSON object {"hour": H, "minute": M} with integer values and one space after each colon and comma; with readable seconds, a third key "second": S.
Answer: {"hour": 10, "minute": 12}
